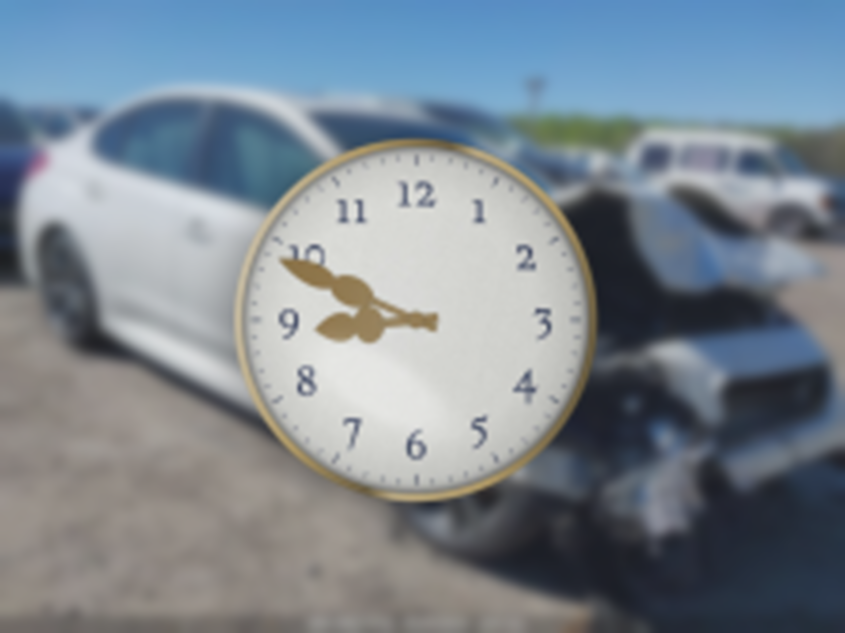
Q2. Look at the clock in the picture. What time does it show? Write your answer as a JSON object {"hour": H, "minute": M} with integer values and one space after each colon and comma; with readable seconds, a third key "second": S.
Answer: {"hour": 8, "minute": 49}
